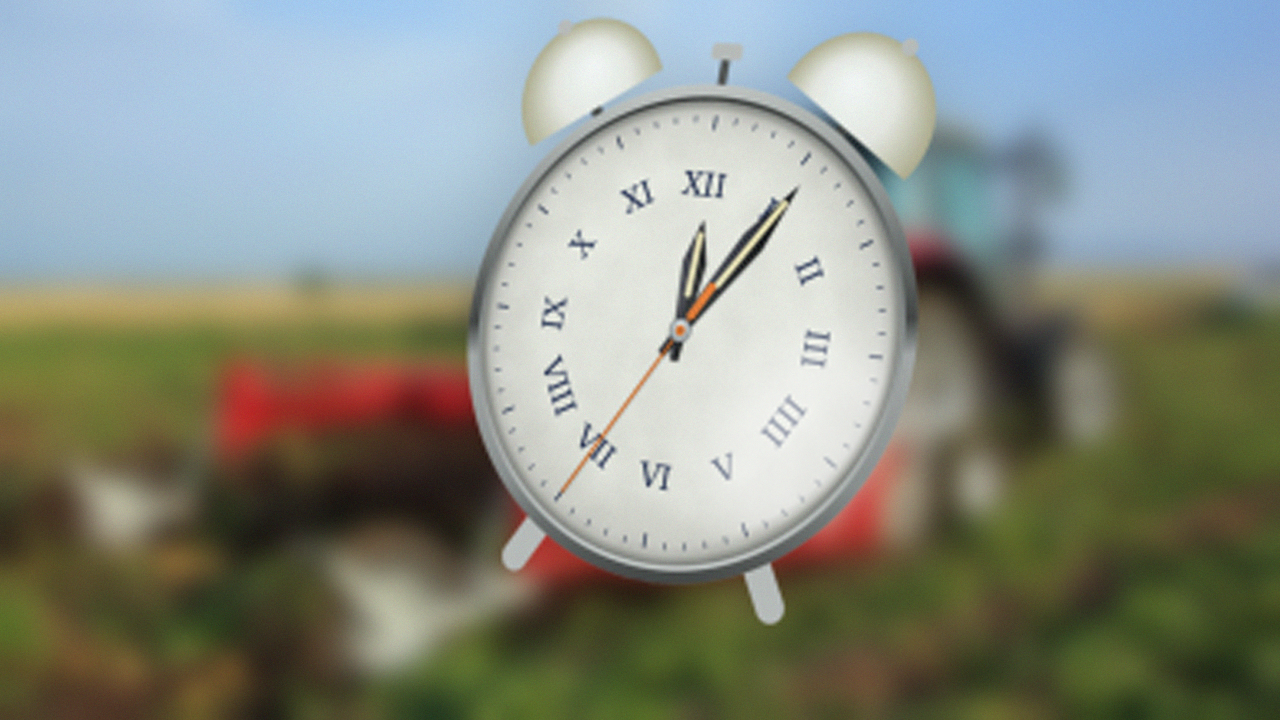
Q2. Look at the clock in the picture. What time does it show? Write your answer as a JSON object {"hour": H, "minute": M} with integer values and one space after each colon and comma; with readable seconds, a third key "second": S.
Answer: {"hour": 12, "minute": 5, "second": 35}
